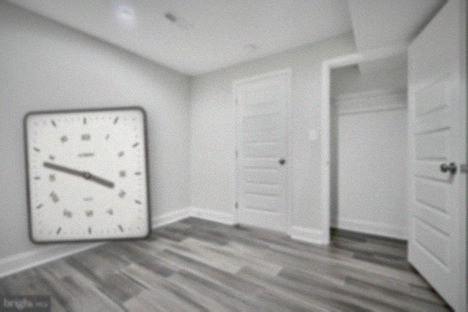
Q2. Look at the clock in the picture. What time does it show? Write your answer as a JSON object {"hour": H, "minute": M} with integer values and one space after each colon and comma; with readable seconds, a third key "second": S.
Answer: {"hour": 3, "minute": 48}
